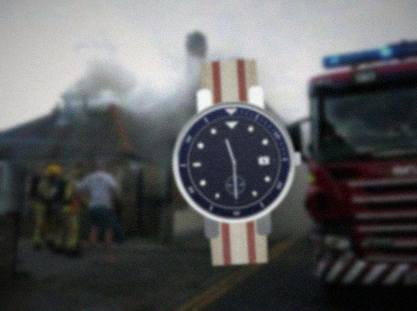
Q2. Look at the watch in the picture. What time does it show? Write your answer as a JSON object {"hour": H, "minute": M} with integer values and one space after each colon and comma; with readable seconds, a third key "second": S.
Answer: {"hour": 11, "minute": 30}
